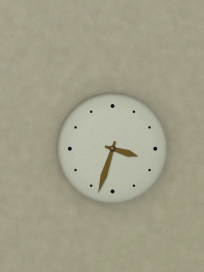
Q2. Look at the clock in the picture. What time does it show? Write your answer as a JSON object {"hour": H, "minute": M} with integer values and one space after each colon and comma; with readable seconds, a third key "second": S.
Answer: {"hour": 3, "minute": 33}
